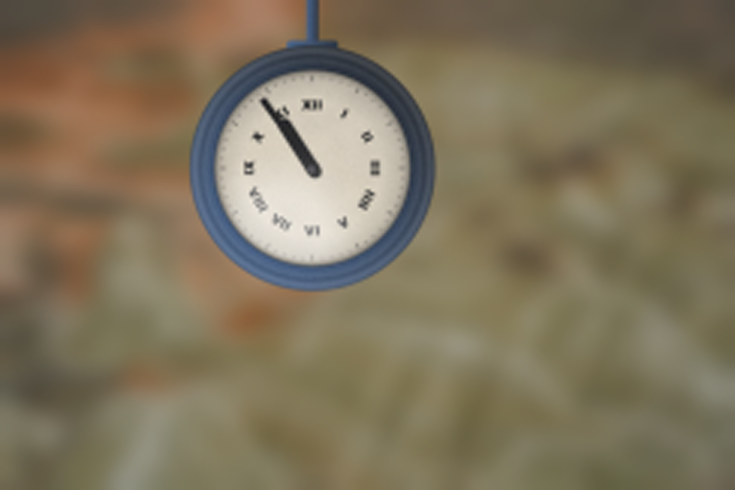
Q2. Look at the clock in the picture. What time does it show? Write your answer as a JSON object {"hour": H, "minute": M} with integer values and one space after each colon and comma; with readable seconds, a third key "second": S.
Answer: {"hour": 10, "minute": 54}
